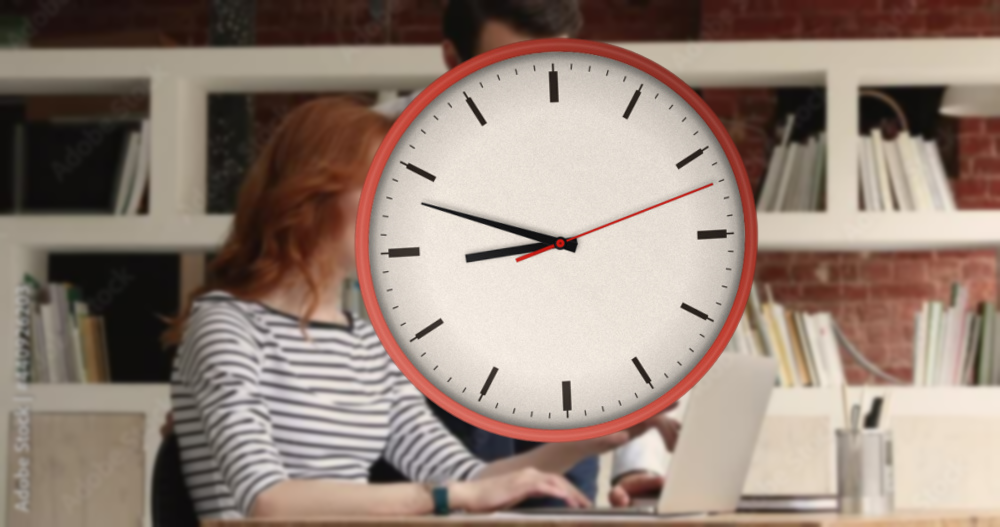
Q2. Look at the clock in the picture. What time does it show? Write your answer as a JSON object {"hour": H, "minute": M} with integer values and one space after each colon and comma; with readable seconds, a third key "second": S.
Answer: {"hour": 8, "minute": 48, "second": 12}
